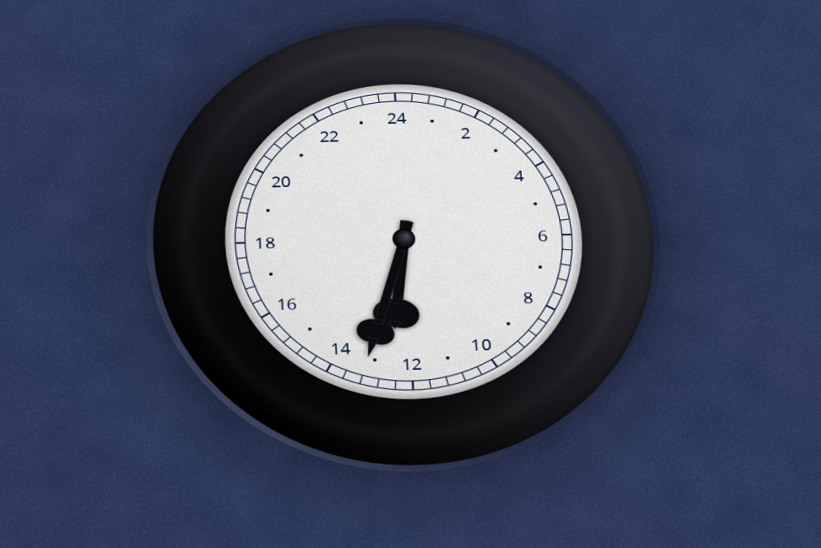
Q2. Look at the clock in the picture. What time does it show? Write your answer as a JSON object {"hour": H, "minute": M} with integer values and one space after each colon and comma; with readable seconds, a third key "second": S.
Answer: {"hour": 12, "minute": 33}
